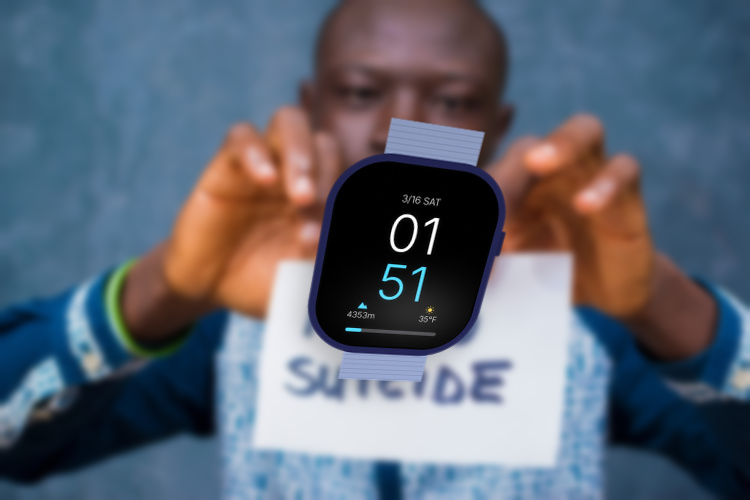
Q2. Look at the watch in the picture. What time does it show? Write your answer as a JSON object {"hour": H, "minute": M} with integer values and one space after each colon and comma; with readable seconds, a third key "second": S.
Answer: {"hour": 1, "minute": 51}
